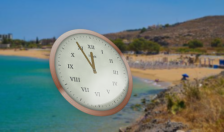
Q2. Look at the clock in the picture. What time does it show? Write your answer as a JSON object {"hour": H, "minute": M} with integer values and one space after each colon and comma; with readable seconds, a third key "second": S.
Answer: {"hour": 11, "minute": 55}
